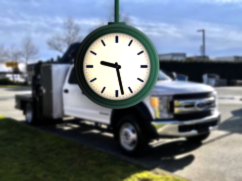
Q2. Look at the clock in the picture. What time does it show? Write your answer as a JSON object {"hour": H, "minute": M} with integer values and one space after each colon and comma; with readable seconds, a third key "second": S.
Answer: {"hour": 9, "minute": 28}
